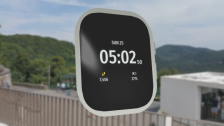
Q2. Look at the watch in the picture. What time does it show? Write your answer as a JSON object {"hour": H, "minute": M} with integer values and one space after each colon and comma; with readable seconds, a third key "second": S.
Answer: {"hour": 5, "minute": 2}
